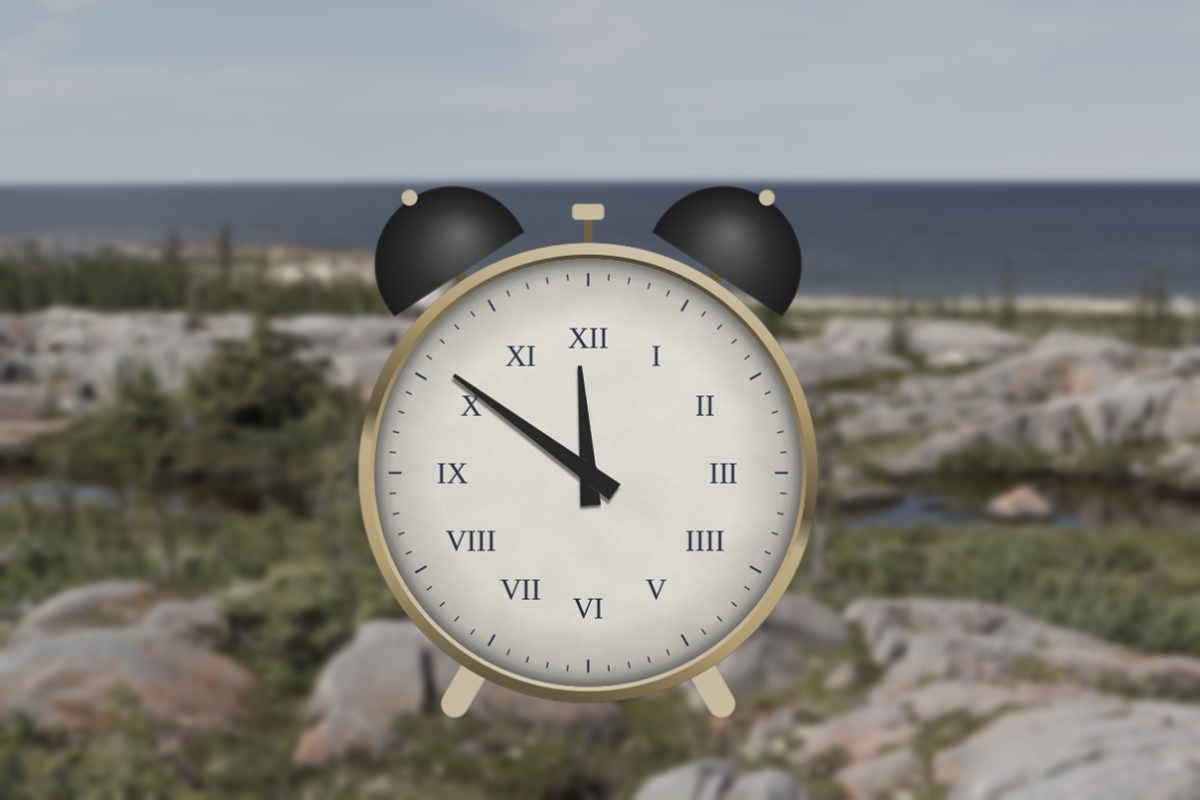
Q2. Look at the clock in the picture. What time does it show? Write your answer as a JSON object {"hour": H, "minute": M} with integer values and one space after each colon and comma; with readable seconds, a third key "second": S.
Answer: {"hour": 11, "minute": 51}
